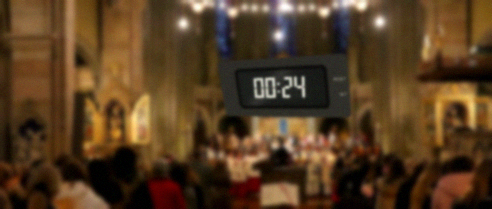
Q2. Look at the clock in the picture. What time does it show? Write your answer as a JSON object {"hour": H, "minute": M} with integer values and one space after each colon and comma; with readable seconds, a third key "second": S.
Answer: {"hour": 0, "minute": 24}
